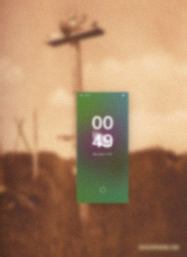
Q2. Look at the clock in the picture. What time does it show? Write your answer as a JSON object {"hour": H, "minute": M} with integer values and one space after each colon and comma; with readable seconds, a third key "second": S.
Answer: {"hour": 0, "minute": 49}
